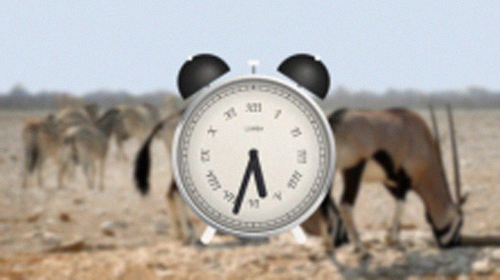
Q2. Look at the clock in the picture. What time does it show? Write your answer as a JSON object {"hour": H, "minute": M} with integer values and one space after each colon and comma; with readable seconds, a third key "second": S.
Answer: {"hour": 5, "minute": 33}
